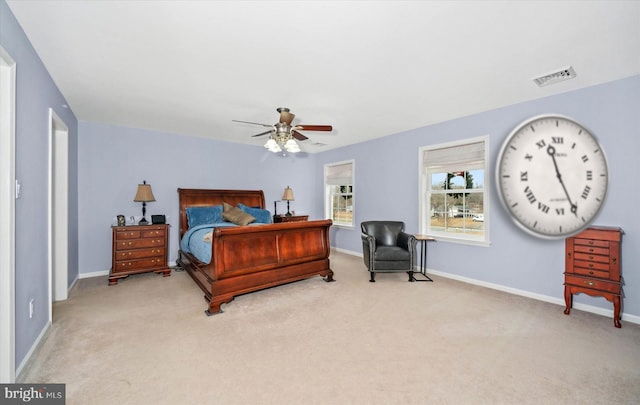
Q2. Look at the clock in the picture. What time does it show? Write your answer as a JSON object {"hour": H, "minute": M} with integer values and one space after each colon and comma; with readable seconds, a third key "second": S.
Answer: {"hour": 11, "minute": 26}
